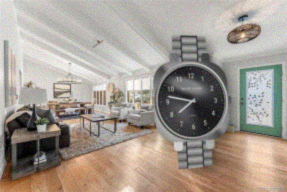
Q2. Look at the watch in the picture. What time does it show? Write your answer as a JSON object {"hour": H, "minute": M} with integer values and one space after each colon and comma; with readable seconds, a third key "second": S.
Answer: {"hour": 7, "minute": 47}
